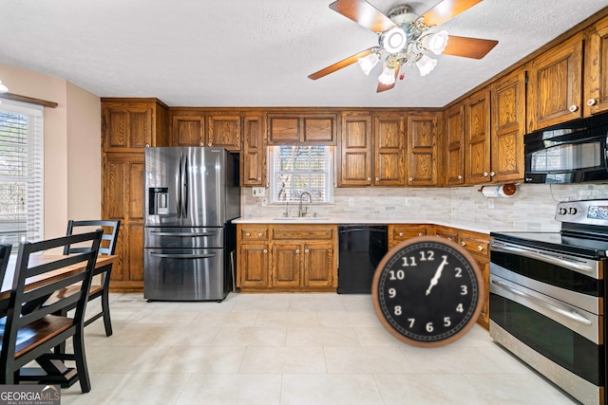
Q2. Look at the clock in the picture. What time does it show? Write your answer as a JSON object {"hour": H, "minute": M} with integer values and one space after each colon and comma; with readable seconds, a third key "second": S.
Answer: {"hour": 1, "minute": 5}
